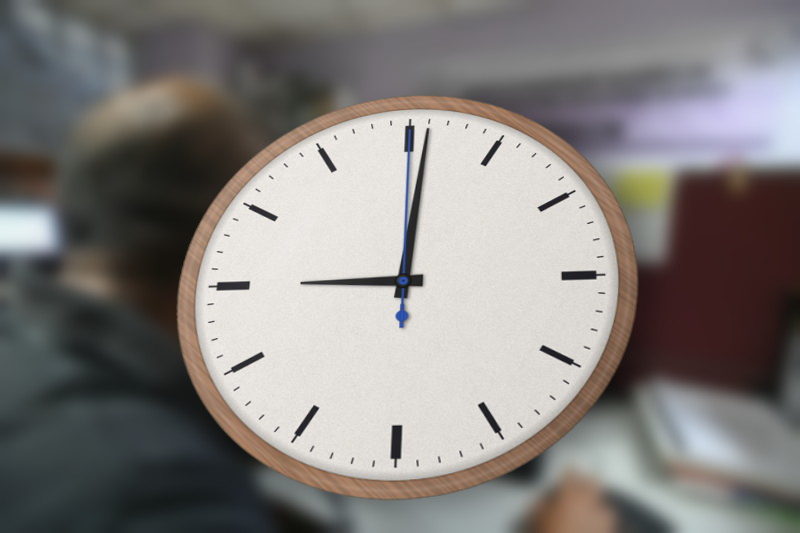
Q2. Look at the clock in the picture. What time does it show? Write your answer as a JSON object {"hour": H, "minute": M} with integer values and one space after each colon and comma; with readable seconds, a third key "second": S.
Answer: {"hour": 9, "minute": 1, "second": 0}
